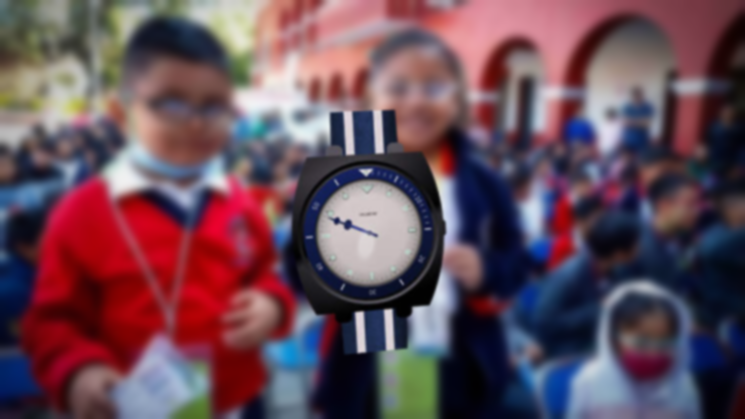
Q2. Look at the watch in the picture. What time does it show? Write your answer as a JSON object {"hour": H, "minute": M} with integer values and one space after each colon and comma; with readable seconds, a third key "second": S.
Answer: {"hour": 9, "minute": 49}
